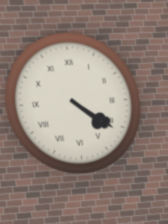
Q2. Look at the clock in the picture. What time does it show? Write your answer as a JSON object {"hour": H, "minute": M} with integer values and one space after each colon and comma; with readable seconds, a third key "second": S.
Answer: {"hour": 4, "minute": 21}
